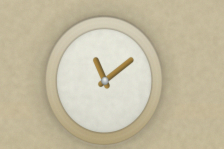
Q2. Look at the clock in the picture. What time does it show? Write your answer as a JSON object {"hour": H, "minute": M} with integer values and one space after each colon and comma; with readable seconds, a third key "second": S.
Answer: {"hour": 11, "minute": 9}
